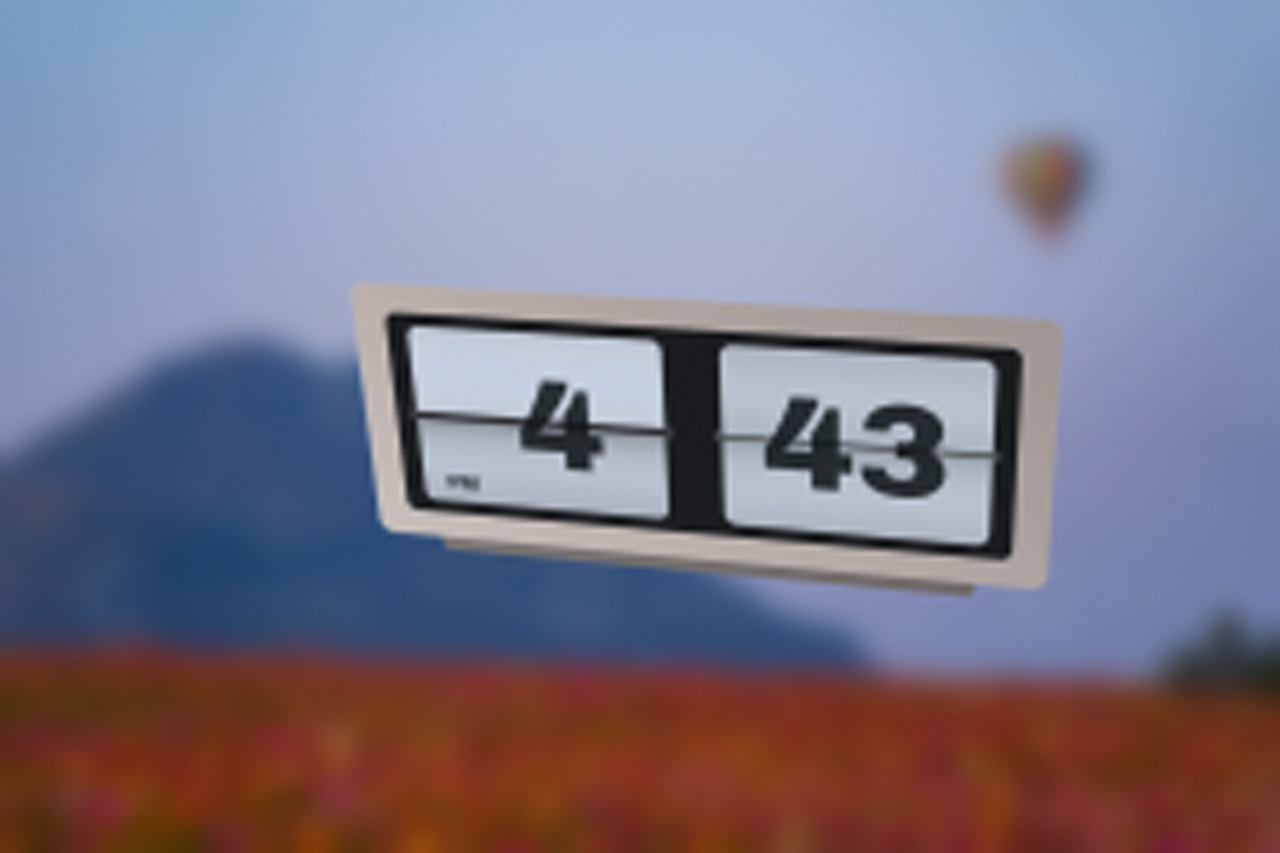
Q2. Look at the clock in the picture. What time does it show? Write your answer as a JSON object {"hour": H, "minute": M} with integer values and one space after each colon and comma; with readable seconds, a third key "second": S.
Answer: {"hour": 4, "minute": 43}
